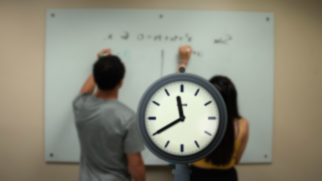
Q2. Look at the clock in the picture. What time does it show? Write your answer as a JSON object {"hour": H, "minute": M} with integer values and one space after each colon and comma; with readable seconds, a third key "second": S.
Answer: {"hour": 11, "minute": 40}
